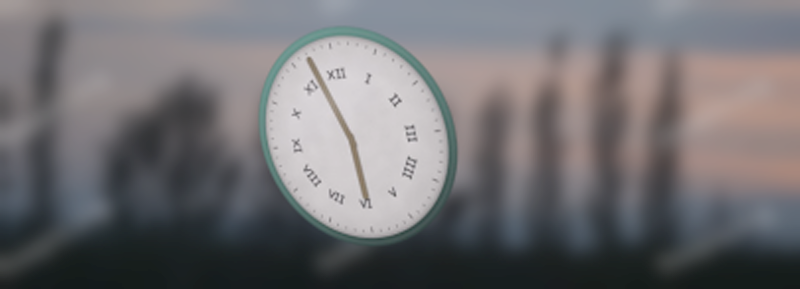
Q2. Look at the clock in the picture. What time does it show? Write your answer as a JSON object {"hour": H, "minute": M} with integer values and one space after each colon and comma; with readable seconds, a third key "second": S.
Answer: {"hour": 5, "minute": 57}
